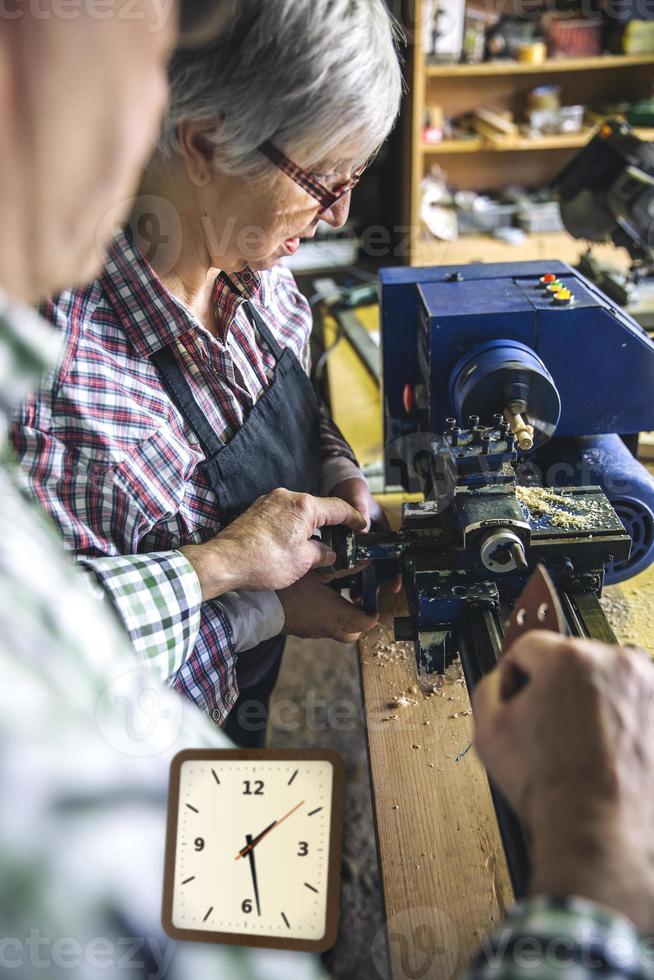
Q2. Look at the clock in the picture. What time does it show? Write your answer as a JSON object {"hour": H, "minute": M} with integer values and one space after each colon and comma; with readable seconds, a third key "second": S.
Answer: {"hour": 1, "minute": 28, "second": 8}
